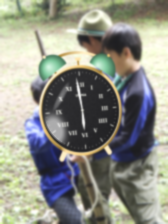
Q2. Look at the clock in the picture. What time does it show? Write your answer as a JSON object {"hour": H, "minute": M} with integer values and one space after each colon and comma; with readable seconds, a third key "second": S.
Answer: {"hour": 5, "minute": 59}
